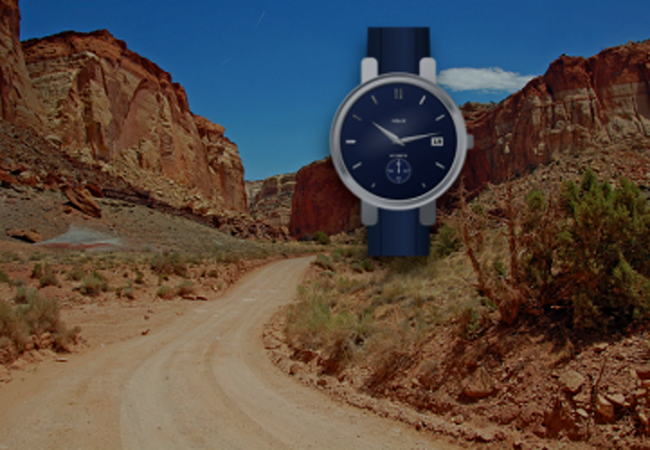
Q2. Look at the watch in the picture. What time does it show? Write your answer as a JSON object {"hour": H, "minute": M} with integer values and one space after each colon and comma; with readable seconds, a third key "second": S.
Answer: {"hour": 10, "minute": 13}
